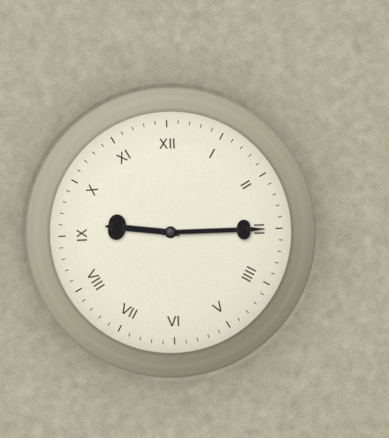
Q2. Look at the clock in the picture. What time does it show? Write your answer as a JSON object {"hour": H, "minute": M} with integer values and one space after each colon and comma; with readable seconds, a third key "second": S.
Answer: {"hour": 9, "minute": 15}
